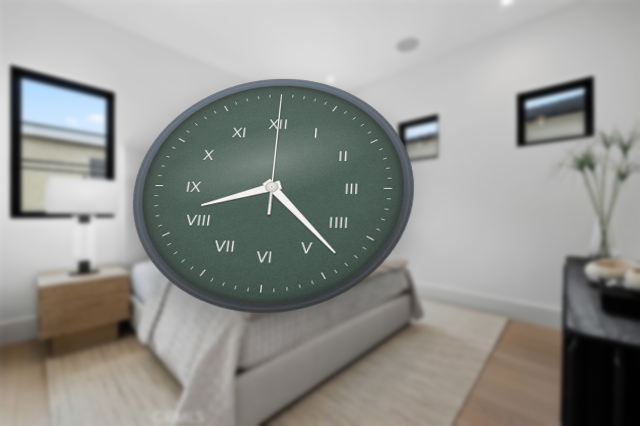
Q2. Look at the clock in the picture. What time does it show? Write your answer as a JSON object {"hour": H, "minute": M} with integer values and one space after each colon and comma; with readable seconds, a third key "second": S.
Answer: {"hour": 8, "minute": 23, "second": 0}
